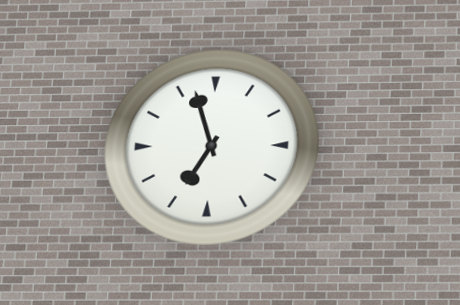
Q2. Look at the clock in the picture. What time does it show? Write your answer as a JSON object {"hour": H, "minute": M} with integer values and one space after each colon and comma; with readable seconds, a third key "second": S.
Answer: {"hour": 6, "minute": 57}
